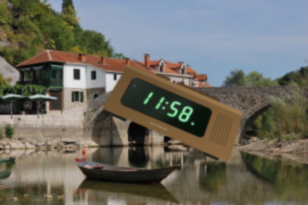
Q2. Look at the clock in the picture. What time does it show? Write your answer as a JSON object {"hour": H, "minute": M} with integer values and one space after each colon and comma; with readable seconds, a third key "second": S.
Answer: {"hour": 11, "minute": 58}
